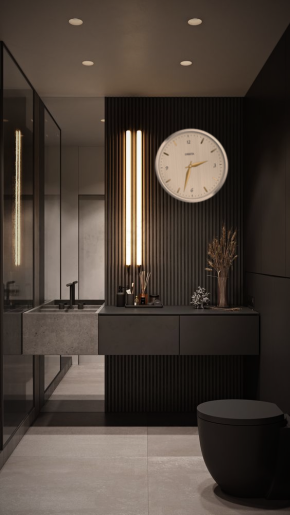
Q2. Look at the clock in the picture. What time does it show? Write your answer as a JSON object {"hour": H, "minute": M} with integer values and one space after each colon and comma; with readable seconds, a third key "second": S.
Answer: {"hour": 2, "minute": 33}
